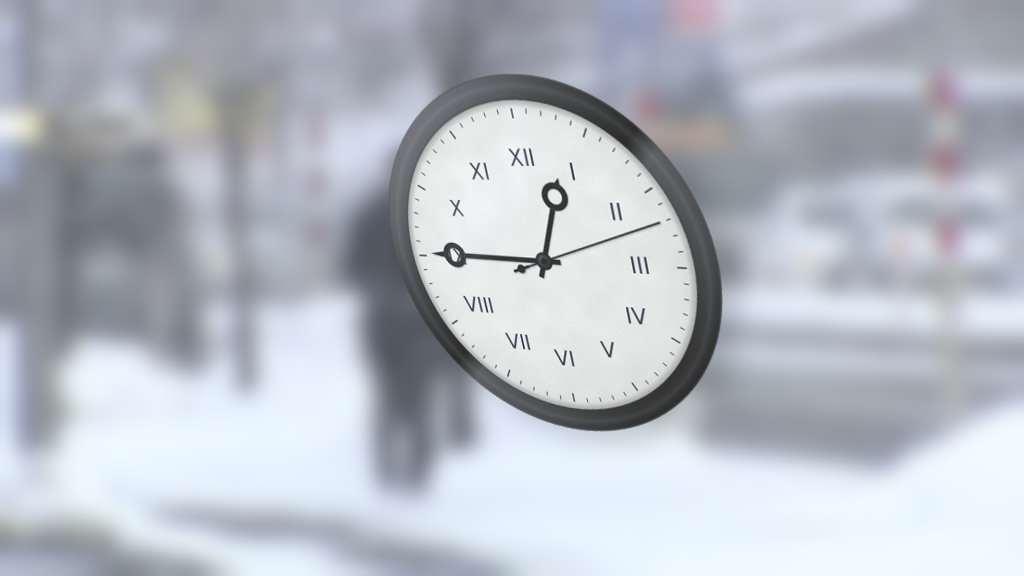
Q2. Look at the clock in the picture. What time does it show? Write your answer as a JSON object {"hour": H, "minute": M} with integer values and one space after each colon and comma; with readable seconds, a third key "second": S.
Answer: {"hour": 12, "minute": 45, "second": 12}
